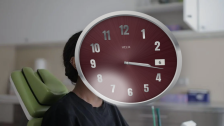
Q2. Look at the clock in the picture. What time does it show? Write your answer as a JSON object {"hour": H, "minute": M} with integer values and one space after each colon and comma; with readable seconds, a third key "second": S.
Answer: {"hour": 3, "minute": 17}
